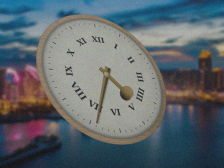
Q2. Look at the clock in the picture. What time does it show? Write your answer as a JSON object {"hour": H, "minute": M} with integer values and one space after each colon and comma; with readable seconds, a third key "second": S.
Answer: {"hour": 4, "minute": 34}
